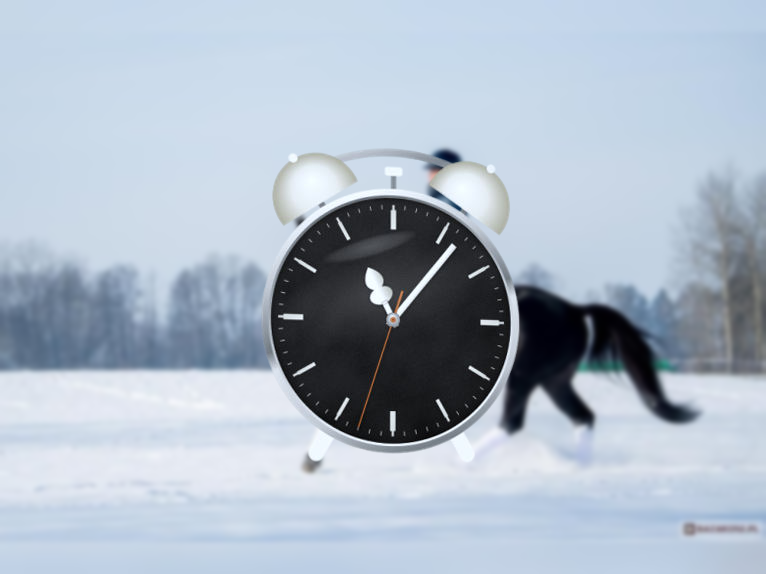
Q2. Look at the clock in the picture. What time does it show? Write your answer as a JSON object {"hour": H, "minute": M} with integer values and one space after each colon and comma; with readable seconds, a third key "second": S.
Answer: {"hour": 11, "minute": 6, "second": 33}
